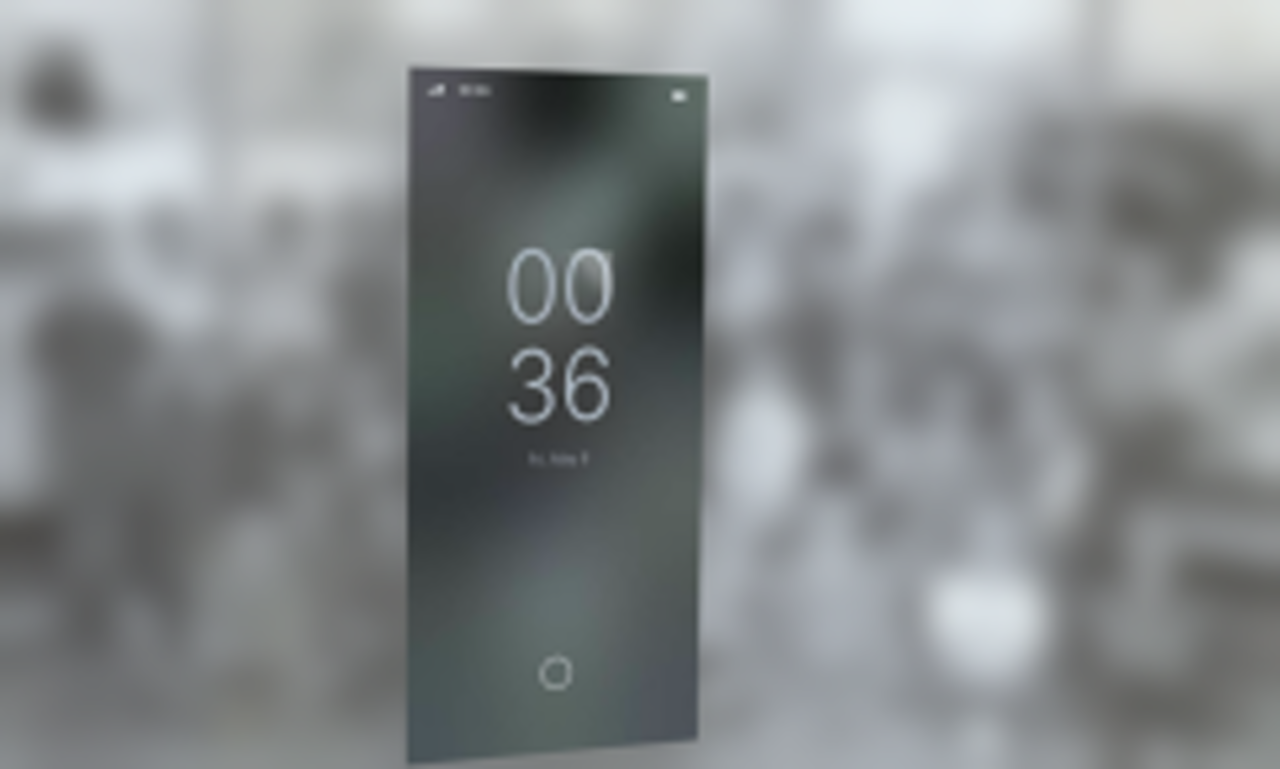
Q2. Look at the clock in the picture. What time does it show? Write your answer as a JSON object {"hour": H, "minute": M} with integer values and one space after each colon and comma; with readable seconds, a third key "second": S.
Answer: {"hour": 0, "minute": 36}
